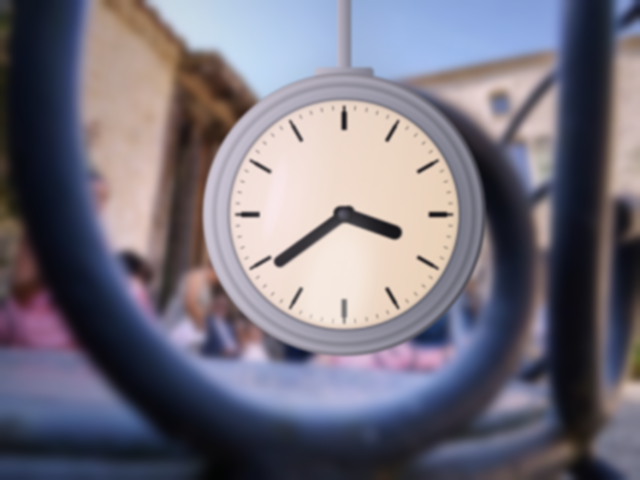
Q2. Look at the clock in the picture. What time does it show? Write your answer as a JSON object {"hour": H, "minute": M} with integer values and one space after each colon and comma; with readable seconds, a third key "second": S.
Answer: {"hour": 3, "minute": 39}
